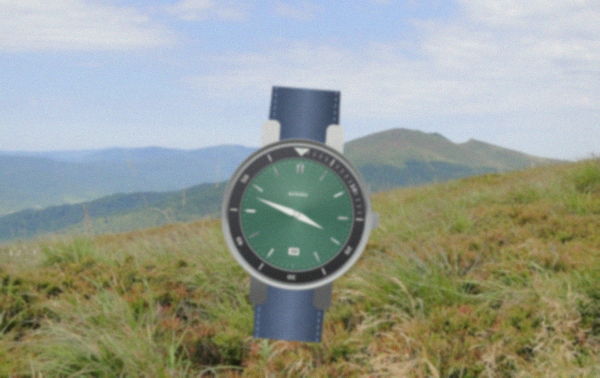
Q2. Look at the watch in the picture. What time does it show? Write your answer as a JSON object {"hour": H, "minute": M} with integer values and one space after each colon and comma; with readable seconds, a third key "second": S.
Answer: {"hour": 3, "minute": 48}
